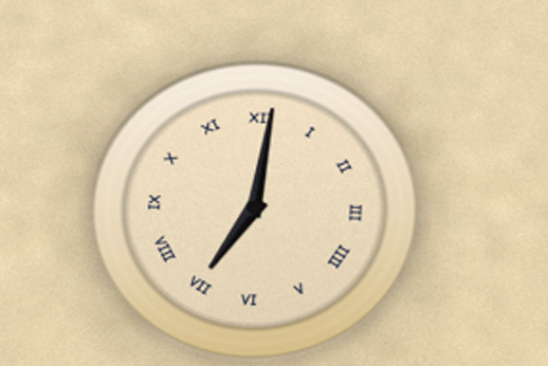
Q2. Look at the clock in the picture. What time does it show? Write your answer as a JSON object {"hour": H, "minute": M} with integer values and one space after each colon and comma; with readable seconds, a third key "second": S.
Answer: {"hour": 7, "minute": 1}
